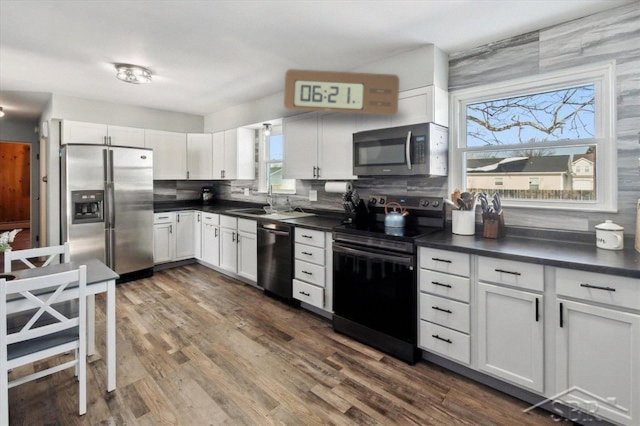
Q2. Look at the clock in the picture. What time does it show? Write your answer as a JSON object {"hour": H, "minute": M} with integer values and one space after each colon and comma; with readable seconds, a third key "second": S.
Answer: {"hour": 6, "minute": 21}
